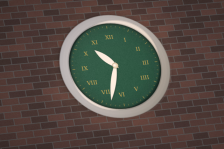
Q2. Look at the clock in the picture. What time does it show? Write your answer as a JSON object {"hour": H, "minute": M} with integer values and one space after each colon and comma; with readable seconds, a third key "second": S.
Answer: {"hour": 10, "minute": 33}
